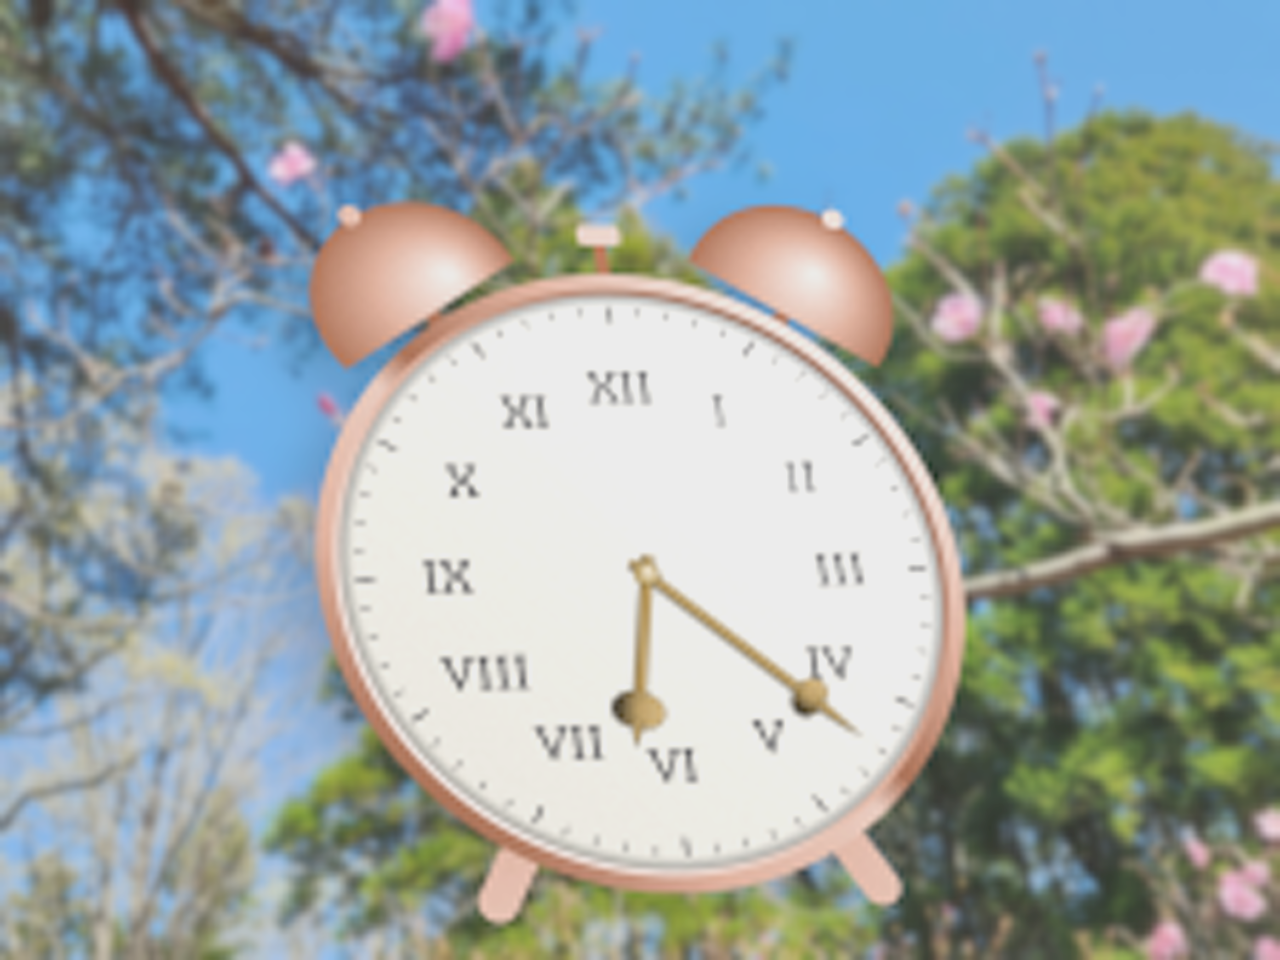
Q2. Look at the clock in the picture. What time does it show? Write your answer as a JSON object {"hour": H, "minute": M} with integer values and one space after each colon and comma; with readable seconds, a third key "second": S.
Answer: {"hour": 6, "minute": 22}
